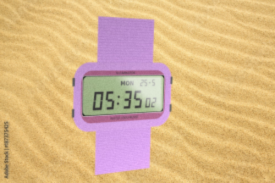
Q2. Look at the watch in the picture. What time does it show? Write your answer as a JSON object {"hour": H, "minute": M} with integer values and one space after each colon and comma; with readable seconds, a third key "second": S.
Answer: {"hour": 5, "minute": 35, "second": 2}
